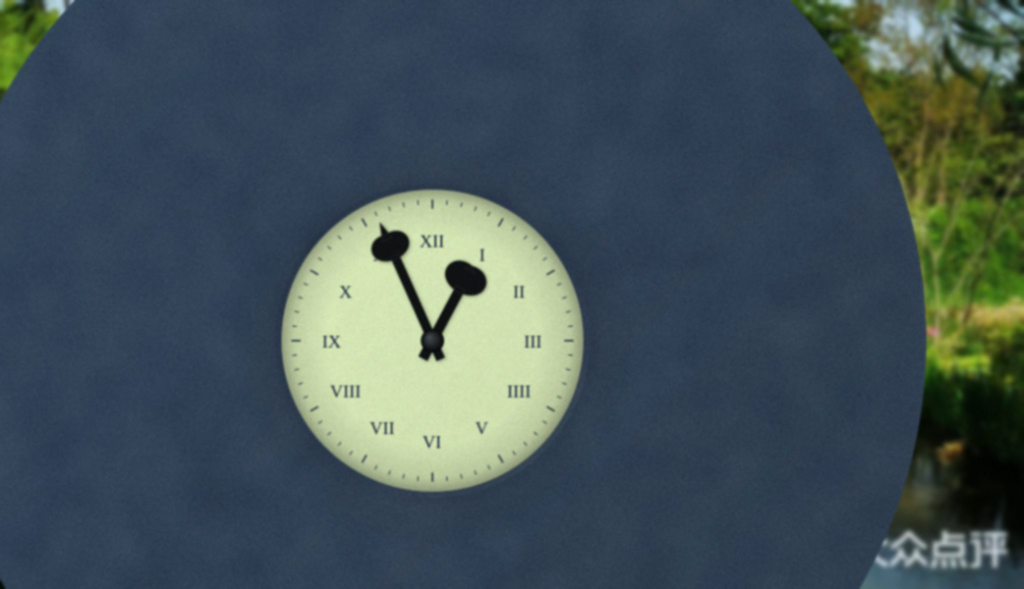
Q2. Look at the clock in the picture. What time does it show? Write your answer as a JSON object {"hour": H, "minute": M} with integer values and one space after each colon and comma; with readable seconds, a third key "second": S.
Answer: {"hour": 12, "minute": 56}
